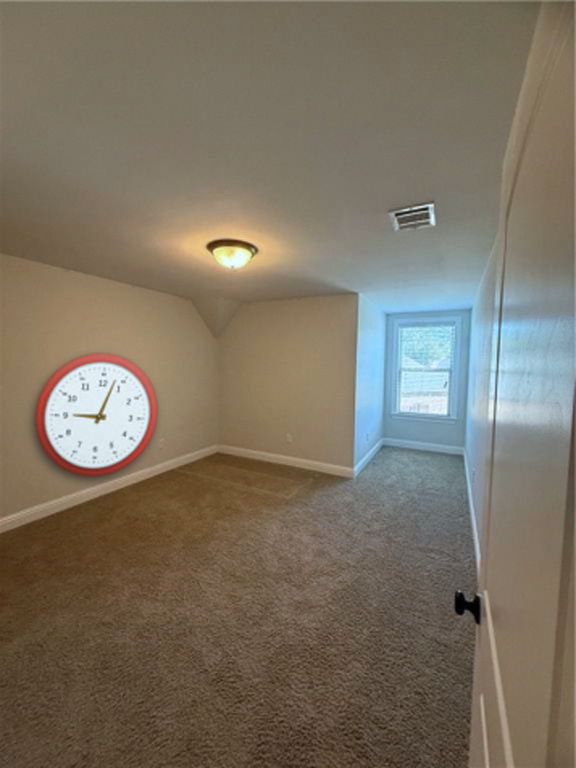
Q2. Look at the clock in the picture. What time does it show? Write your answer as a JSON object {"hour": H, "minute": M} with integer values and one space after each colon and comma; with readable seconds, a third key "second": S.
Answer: {"hour": 9, "minute": 3}
